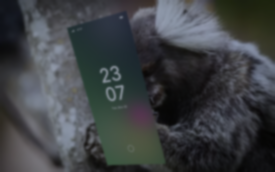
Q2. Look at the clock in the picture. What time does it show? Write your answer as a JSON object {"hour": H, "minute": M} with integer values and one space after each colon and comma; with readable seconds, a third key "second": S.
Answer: {"hour": 23, "minute": 7}
